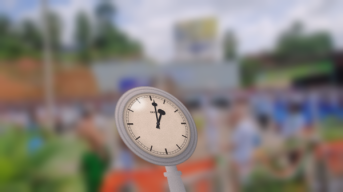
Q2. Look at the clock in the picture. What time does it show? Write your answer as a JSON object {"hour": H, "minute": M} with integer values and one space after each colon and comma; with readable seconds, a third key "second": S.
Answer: {"hour": 1, "minute": 1}
